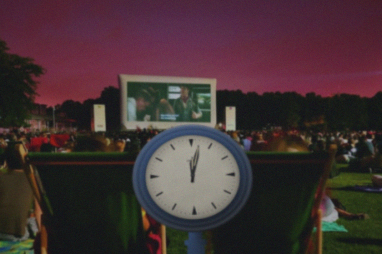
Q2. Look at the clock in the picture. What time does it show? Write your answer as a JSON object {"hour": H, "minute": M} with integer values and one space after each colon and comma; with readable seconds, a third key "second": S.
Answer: {"hour": 12, "minute": 2}
